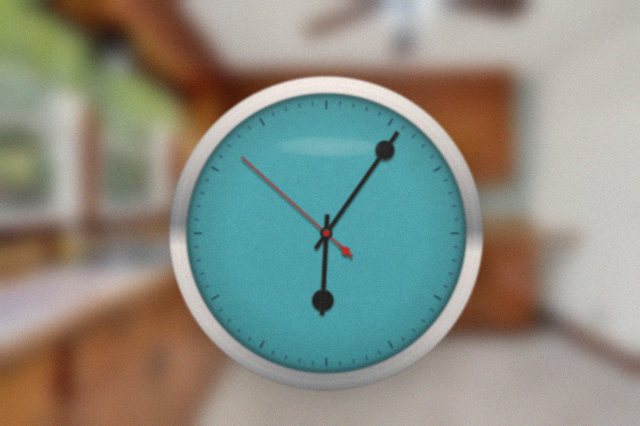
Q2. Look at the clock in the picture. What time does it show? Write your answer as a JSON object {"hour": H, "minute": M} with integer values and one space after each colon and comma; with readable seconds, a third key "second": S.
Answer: {"hour": 6, "minute": 5, "second": 52}
